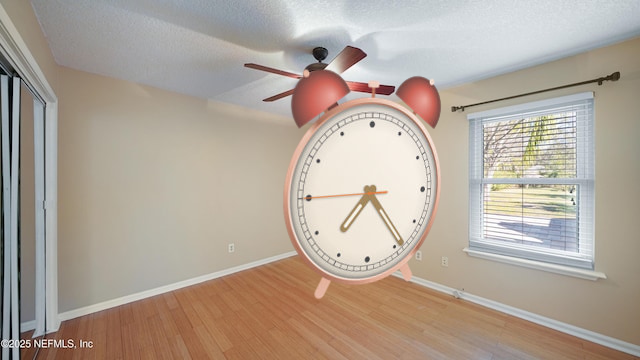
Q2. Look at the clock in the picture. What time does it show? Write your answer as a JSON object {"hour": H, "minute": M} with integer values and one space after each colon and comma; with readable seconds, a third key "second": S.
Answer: {"hour": 7, "minute": 23, "second": 45}
